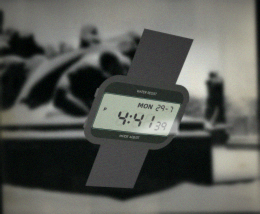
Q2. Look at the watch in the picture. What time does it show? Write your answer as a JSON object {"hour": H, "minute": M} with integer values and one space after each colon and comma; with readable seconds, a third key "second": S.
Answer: {"hour": 4, "minute": 41, "second": 39}
